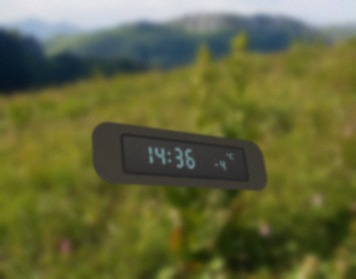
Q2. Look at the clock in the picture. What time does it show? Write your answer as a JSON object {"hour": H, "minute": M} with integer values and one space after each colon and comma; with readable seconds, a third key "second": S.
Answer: {"hour": 14, "minute": 36}
